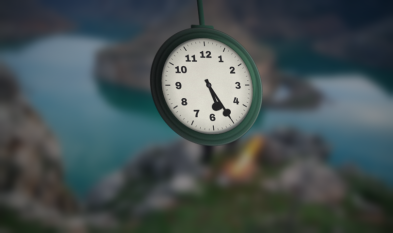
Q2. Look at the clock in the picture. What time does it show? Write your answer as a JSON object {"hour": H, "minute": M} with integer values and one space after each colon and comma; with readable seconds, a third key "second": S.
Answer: {"hour": 5, "minute": 25}
